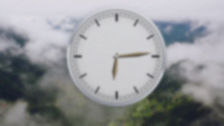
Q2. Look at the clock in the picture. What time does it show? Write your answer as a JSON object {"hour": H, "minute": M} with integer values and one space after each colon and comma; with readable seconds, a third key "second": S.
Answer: {"hour": 6, "minute": 14}
